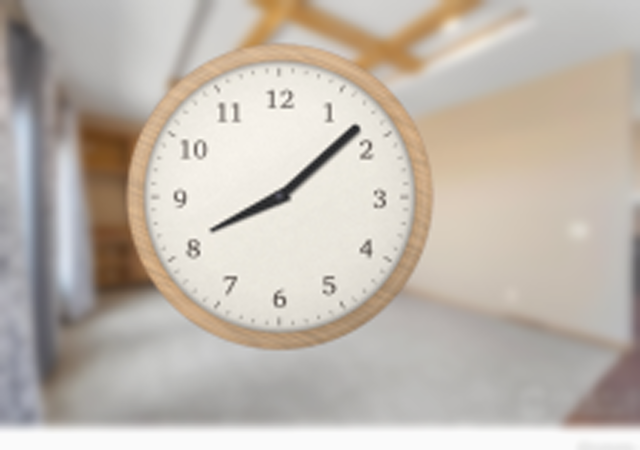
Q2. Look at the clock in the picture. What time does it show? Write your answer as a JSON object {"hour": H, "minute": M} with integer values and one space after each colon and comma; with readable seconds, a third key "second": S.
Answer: {"hour": 8, "minute": 8}
